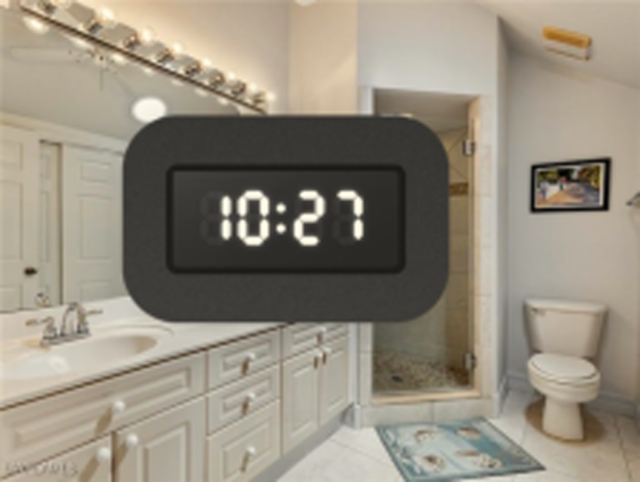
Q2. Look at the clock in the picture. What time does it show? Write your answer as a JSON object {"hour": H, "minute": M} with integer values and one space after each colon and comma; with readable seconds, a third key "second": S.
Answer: {"hour": 10, "minute": 27}
